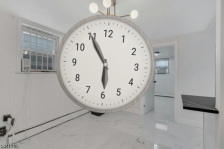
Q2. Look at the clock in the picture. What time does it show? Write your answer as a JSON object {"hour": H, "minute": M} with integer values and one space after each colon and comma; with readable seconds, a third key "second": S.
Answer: {"hour": 5, "minute": 55}
